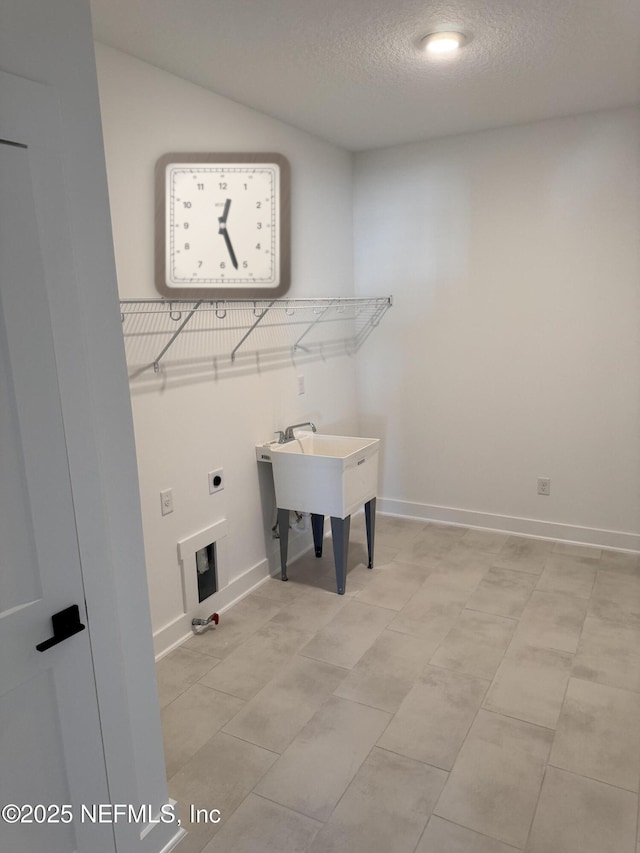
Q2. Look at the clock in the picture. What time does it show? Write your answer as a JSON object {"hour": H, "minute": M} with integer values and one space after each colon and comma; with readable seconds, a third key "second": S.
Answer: {"hour": 12, "minute": 27}
